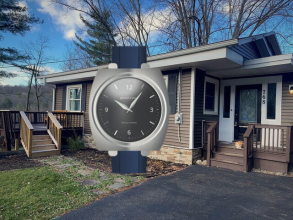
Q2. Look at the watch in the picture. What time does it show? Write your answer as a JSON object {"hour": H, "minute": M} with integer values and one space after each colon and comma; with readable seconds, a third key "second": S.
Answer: {"hour": 10, "minute": 6}
